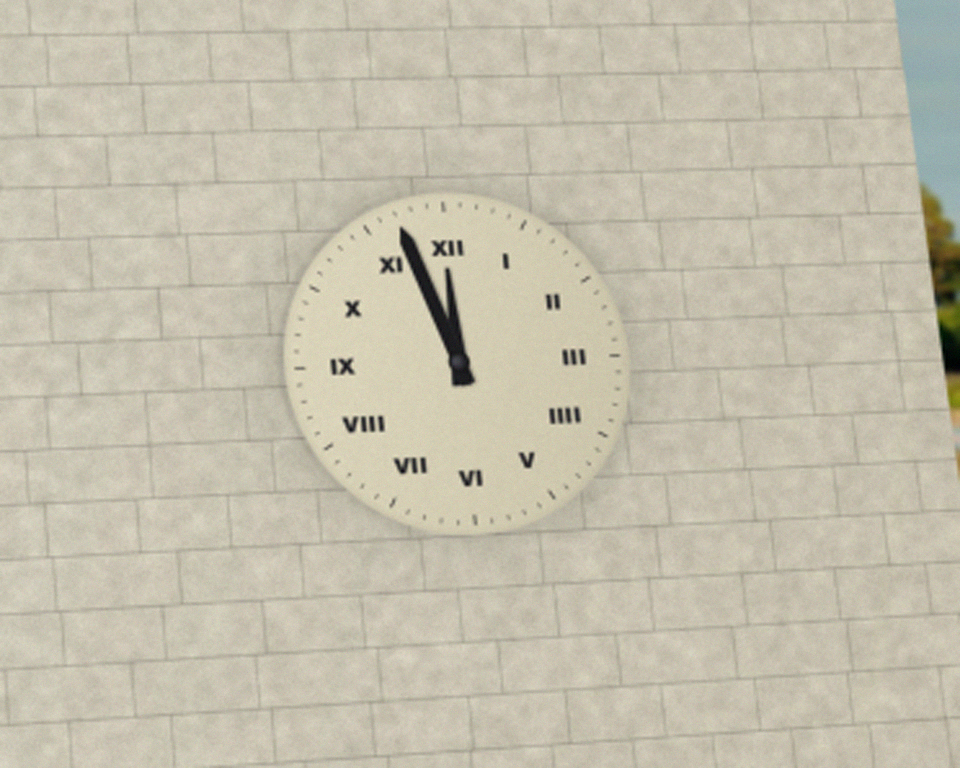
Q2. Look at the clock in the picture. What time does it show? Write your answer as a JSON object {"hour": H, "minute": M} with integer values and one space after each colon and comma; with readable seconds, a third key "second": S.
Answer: {"hour": 11, "minute": 57}
